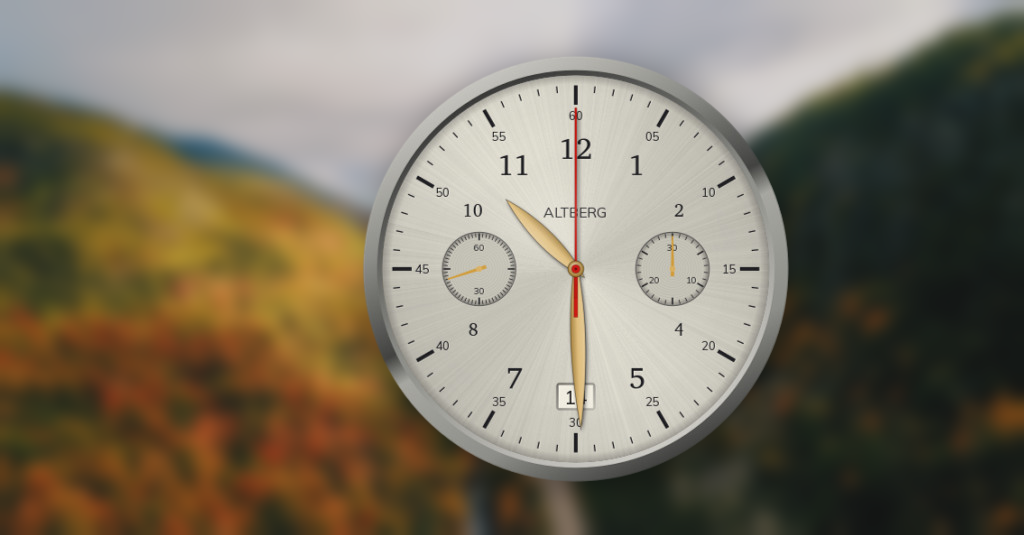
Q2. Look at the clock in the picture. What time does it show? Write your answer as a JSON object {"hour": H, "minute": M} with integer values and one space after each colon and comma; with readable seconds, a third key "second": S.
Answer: {"hour": 10, "minute": 29, "second": 42}
